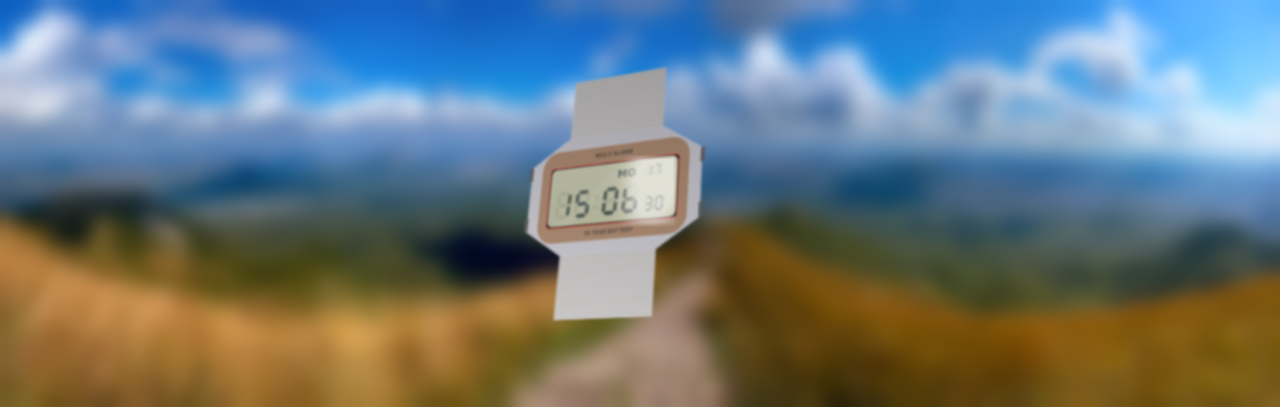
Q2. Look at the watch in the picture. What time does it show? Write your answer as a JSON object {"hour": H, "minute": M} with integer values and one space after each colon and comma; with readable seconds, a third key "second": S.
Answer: {"hour": 15, "minute": 6, "second": 30}
